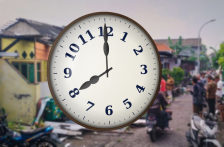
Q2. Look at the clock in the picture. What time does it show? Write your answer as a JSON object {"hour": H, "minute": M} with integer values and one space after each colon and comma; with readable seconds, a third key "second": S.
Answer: {"hour": 8, "minute": 0}
